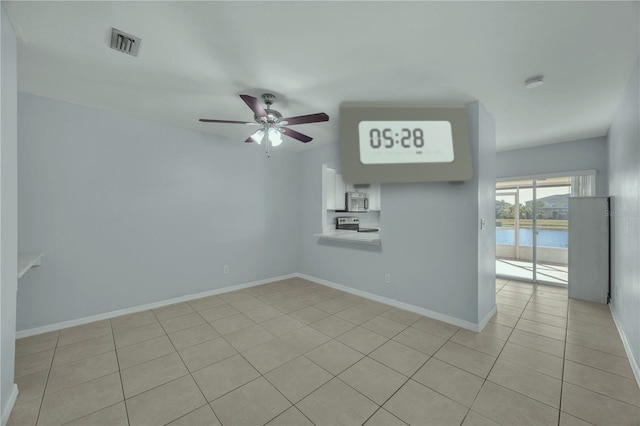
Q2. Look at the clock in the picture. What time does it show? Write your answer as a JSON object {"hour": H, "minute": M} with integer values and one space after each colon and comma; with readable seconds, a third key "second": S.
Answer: {"hour": 5, "minute": 28}
